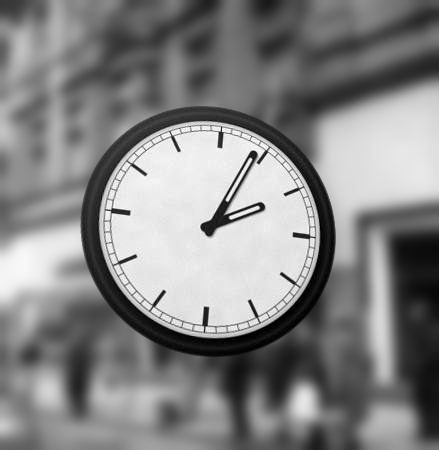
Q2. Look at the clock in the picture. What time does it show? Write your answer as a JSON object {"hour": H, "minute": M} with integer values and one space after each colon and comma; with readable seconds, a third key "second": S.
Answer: {"hour": 2, "minute": 4}
